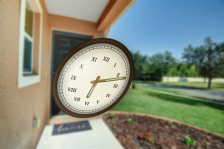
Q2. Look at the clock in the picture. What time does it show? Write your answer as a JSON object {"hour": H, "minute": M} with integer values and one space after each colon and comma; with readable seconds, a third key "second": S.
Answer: {"hour": 6, "minute": 12}
